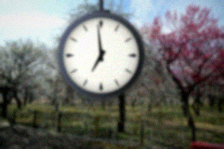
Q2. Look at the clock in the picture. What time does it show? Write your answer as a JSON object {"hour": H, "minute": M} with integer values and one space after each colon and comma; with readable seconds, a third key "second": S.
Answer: {"hour": 6, "minute": 59}
